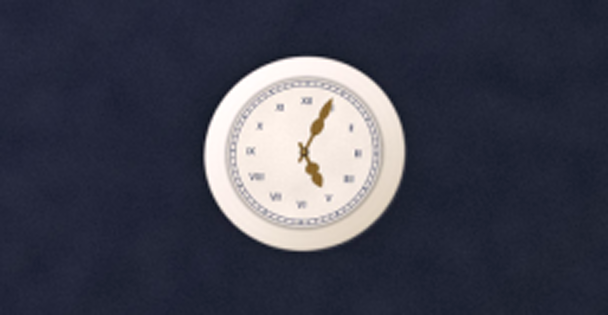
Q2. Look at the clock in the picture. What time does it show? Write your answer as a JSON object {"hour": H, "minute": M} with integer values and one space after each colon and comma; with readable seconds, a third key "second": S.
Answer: {"hour": 5, "minute": 4}
